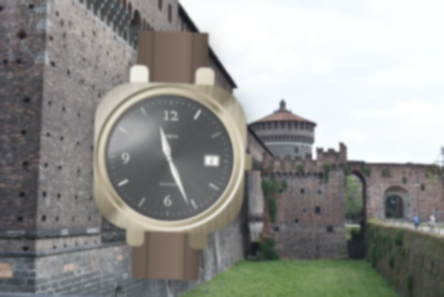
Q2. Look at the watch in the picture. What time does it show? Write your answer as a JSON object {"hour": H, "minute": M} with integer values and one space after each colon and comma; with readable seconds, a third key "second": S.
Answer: {"hour": 11, "minute": 26}
